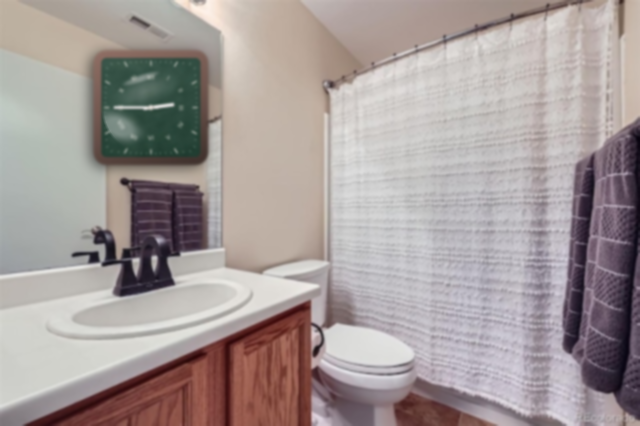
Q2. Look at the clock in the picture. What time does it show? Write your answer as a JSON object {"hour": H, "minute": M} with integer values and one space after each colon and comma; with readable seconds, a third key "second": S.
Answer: {"hour": 2, "minute": 45}
